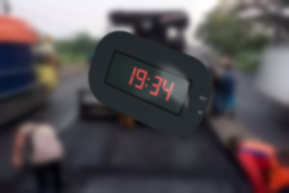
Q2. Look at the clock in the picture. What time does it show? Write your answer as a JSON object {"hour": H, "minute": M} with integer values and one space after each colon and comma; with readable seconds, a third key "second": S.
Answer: {"hour": 19, "minute": 34}
